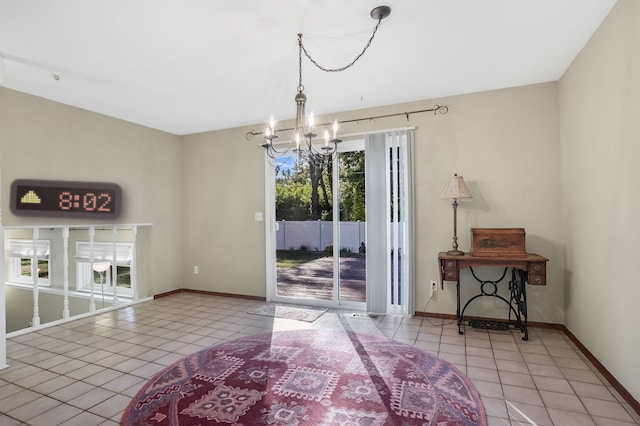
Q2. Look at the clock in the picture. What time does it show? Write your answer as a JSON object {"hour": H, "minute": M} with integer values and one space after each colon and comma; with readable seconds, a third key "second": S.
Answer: {"hour": 8, "minute": 2}
